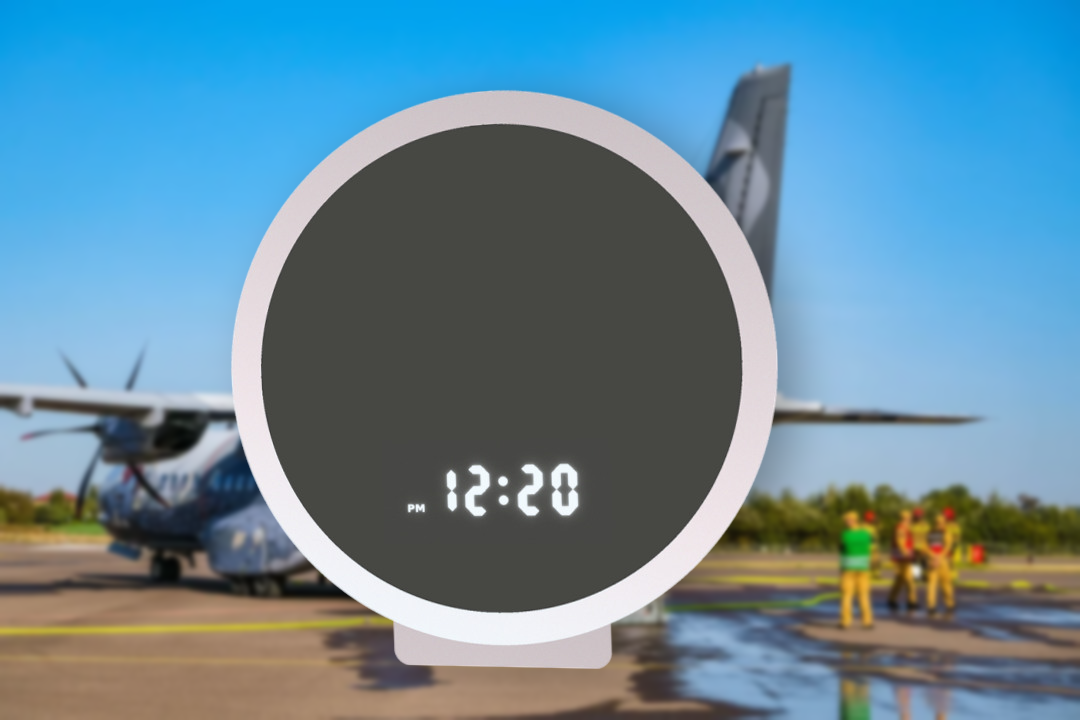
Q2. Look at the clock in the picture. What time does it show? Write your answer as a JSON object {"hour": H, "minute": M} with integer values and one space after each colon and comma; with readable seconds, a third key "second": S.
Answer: {"hour": 12, "minute": 20}
